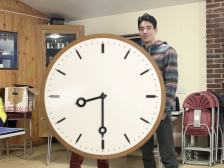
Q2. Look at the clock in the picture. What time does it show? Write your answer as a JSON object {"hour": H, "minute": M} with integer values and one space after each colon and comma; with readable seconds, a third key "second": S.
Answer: {"hour": 8, "minute": 30}
